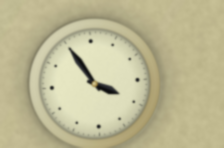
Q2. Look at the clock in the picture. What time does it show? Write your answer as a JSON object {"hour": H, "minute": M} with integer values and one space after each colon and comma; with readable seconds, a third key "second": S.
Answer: {"hour": 3, "minute": 55}
